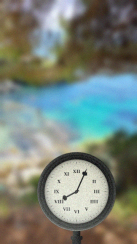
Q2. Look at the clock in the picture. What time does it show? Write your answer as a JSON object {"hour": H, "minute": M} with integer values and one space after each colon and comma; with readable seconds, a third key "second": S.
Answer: {"hour": 8, "minute": 4}
